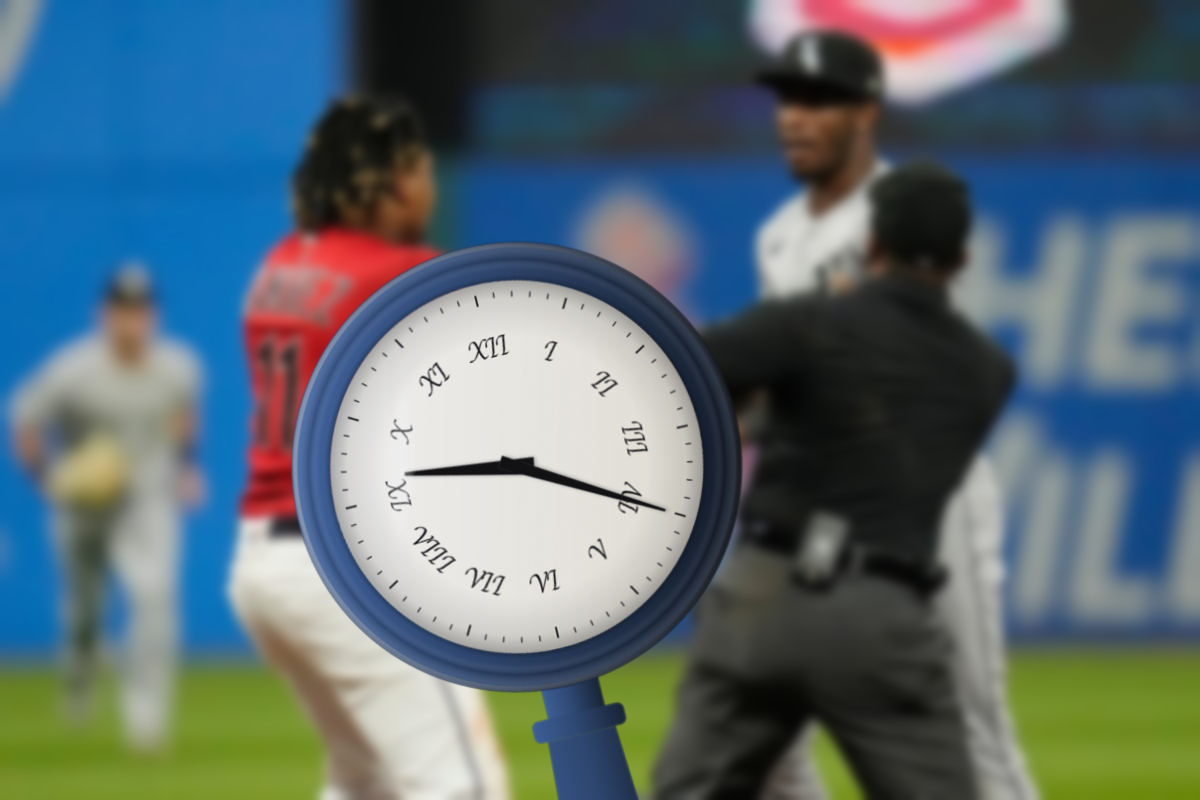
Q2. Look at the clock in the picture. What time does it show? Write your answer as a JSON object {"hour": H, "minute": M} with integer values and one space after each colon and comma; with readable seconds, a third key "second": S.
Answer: {"hour": 9, "minute": 20}
